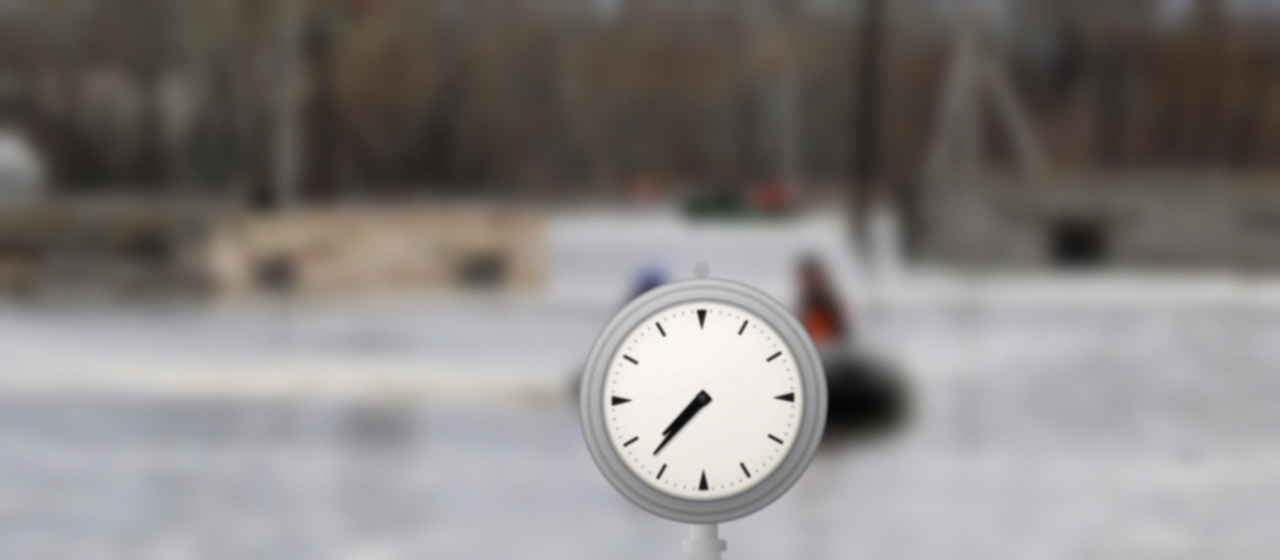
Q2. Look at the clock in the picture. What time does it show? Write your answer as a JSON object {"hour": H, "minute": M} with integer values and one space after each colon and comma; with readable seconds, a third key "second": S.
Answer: {"hour": 7, "minute": 37}
